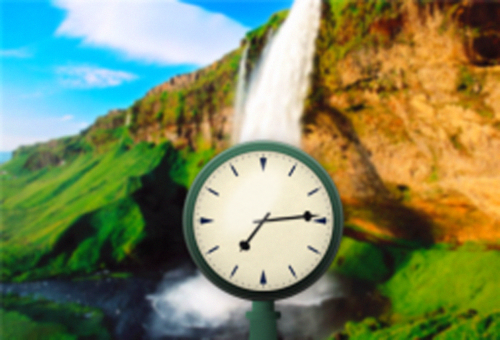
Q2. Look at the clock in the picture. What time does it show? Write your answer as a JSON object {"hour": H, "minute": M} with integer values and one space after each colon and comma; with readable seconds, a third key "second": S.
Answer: {"hour": 7, "minute": 14}
